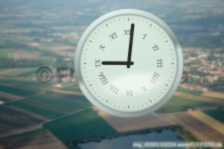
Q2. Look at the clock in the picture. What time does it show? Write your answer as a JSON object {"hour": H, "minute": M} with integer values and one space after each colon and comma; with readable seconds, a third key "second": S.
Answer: {"hour": 9, "minute": 1}
